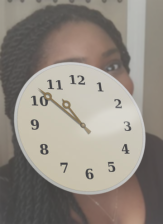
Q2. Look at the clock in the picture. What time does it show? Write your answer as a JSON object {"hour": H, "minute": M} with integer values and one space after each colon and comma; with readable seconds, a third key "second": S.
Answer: {"hour": 10, "minute": 52}
